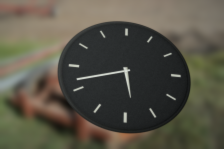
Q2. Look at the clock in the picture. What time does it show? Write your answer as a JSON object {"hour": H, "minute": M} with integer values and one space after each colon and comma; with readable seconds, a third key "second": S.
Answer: {"hour": 5, "minute": 42}
